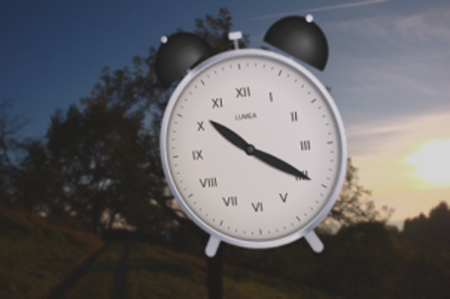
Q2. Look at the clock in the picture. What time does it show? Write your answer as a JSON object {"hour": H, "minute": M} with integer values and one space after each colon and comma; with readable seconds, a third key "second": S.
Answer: {"hour": 10, "minute": 20}
